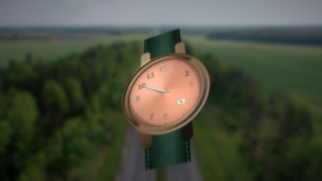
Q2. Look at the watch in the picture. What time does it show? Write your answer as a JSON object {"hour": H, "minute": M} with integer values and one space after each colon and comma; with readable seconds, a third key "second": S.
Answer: {"hour": 9, "minute": 50}
